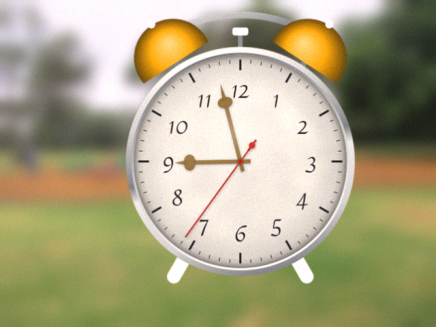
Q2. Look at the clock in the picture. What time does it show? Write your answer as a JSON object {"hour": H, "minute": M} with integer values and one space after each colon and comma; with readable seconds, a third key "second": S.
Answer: {"hour": 8, "minute": 57, "second": 36}
